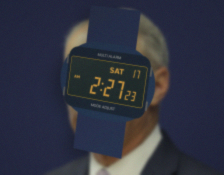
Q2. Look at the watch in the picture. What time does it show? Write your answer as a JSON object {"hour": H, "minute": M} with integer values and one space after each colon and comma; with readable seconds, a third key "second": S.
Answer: {"hour": 2, "minute": 27}
